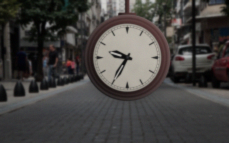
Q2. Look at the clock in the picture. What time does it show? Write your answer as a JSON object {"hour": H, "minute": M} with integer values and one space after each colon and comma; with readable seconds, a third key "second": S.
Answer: {"hour": 9, "minute": 35}
